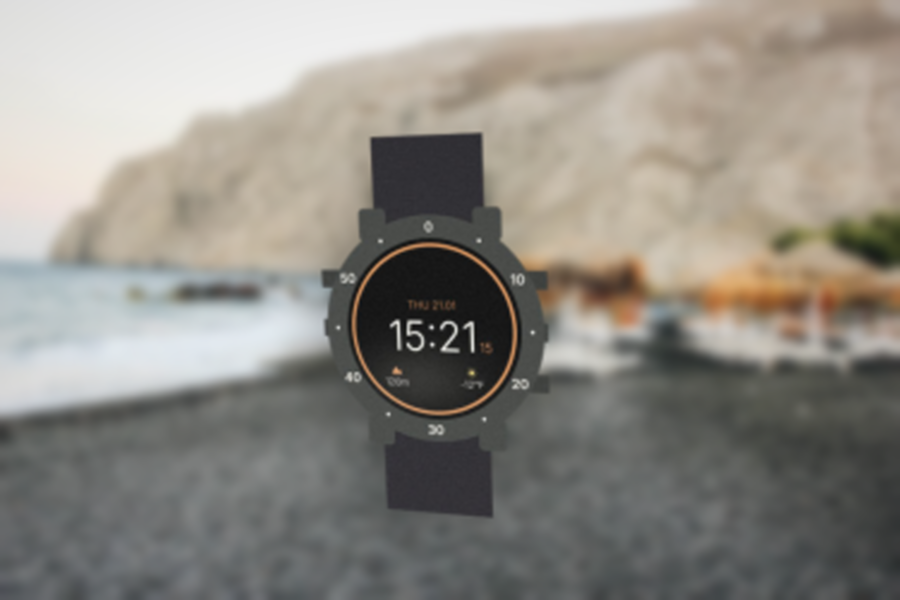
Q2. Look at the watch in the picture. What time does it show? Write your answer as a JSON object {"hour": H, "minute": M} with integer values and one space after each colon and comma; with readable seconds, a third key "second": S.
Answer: {"hour": 15, "minute": 21}
